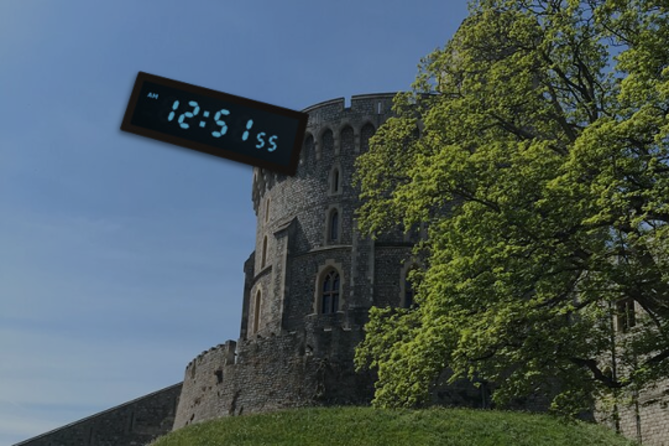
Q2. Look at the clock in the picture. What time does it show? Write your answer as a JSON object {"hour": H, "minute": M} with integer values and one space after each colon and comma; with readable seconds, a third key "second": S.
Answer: {"hour": 12, "minute": 51, "second": 55}
